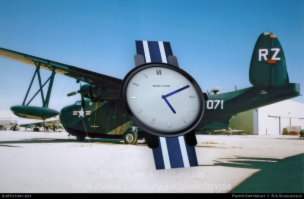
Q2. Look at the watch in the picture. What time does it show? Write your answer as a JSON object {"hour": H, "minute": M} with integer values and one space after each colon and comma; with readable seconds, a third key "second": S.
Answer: {"hour": 5, "minute": 11}
